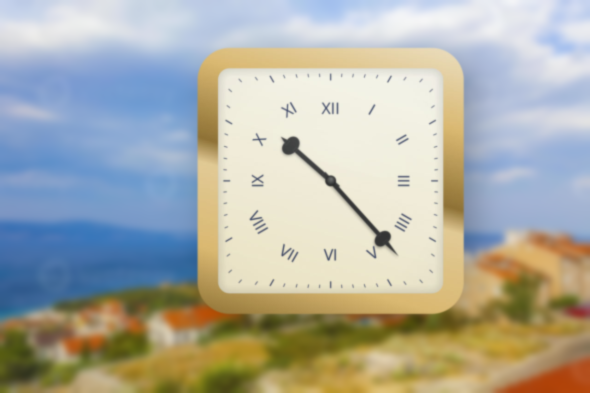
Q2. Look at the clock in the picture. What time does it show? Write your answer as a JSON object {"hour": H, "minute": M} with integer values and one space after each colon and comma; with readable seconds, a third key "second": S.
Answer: {"hour": 10, "minute": 23}
